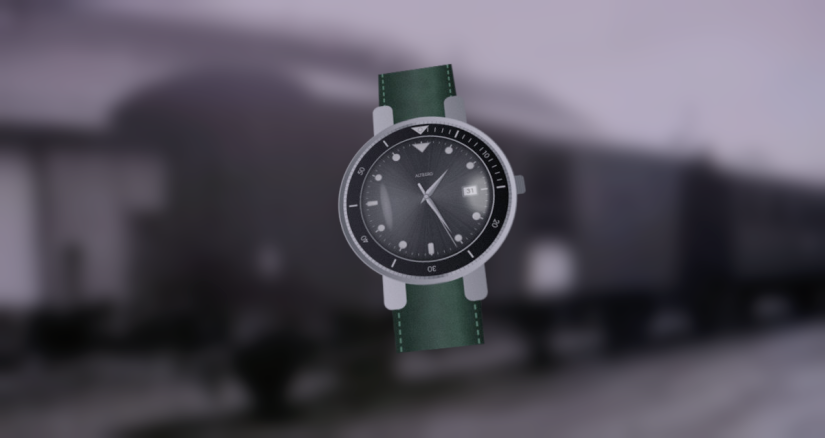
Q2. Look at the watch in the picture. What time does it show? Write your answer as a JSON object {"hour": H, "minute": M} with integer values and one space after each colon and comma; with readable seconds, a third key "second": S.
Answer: {"hour": 1, "minute": 25, "second": 26}
